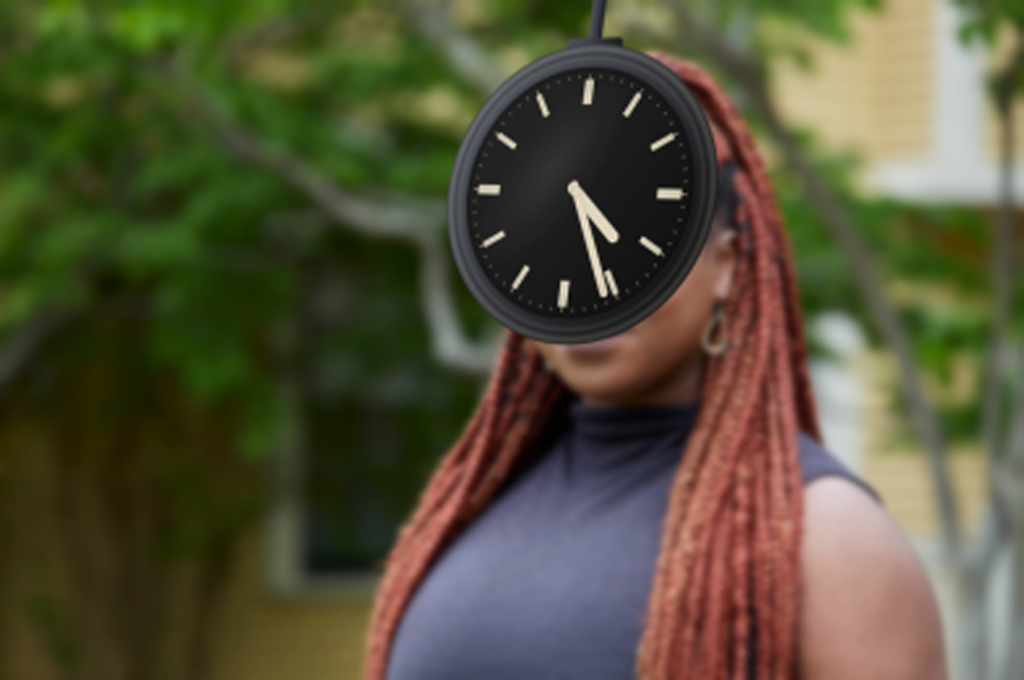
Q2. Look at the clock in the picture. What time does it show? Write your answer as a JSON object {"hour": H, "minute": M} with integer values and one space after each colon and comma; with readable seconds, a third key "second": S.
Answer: {"hour": 4, "minute": 26}
